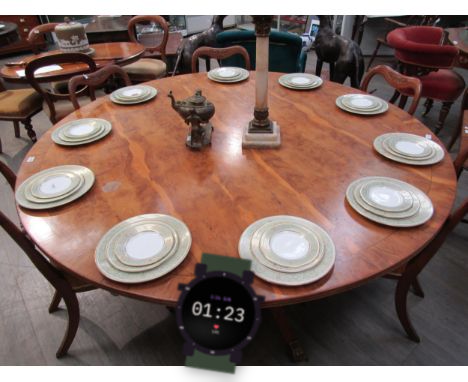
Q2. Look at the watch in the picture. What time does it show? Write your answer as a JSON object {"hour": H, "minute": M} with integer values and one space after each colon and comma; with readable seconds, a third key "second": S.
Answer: {"hour": 1, "minute": 23}
